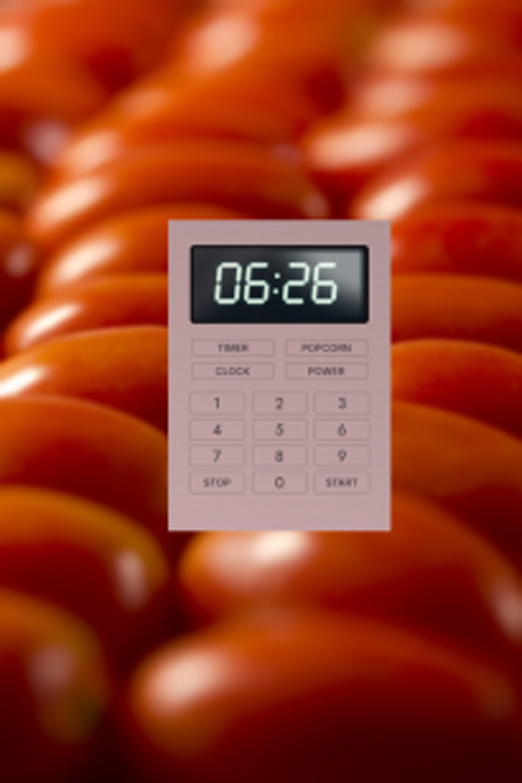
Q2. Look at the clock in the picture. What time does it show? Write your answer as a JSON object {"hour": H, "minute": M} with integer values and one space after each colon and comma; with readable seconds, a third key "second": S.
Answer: {"hour": 6, "minute": 26}
